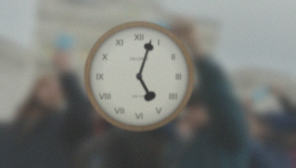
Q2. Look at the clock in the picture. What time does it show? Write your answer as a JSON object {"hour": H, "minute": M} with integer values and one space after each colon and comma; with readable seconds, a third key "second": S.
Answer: {"hour": 5, "minute": 3}
